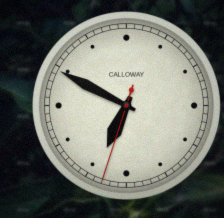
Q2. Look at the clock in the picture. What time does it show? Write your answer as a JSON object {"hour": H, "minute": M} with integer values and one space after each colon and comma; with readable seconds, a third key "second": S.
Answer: {"hour": 6, "minute": 49, "second": 33}
